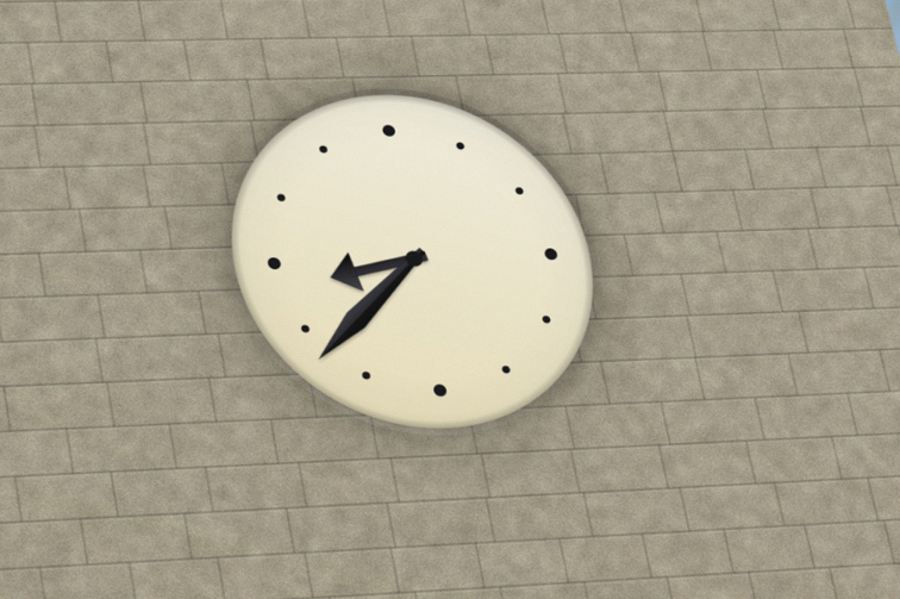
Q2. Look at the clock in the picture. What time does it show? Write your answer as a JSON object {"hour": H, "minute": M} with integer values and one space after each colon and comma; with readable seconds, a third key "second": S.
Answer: {"hour": 8, "minute": 38}
